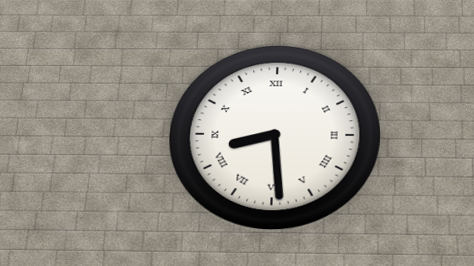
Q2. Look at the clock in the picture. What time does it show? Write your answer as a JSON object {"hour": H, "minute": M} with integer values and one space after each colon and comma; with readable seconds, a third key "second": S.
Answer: {"hour": 8, "minute": 29}
